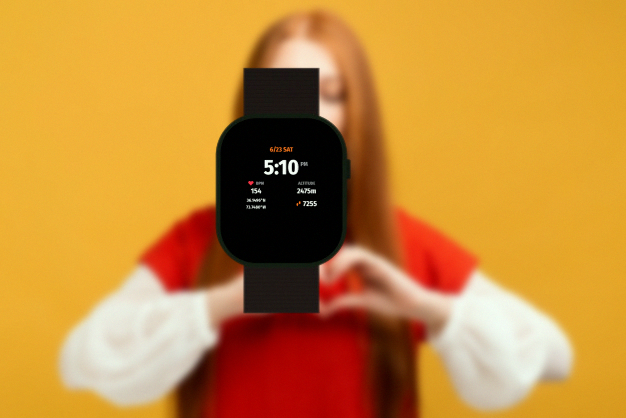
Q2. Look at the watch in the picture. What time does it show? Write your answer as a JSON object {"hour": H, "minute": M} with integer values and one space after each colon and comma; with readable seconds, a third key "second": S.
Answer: {"hour": 5, "minute": 10}
